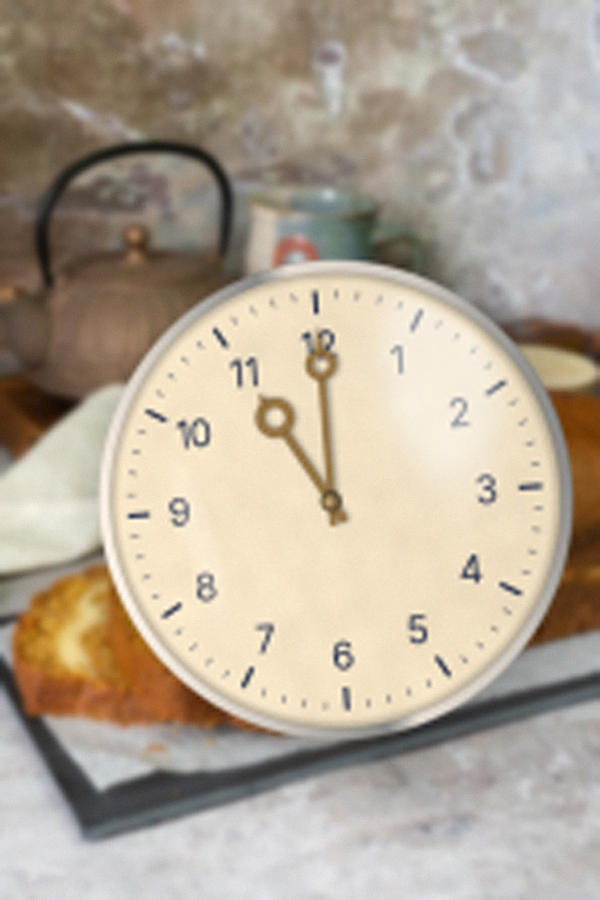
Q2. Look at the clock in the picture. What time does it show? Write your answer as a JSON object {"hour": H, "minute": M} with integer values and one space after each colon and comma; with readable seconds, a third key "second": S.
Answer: {"hour": 11, "minute": 0}
